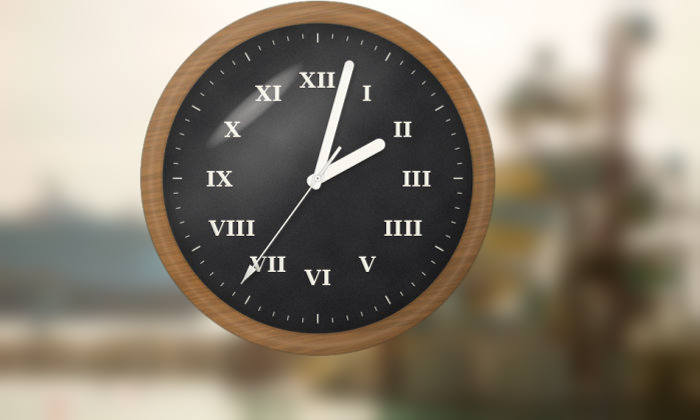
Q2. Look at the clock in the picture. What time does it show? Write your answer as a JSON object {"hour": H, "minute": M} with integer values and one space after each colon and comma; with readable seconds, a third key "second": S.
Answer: {"hour": 2, "minute": 2, "second": 36}
